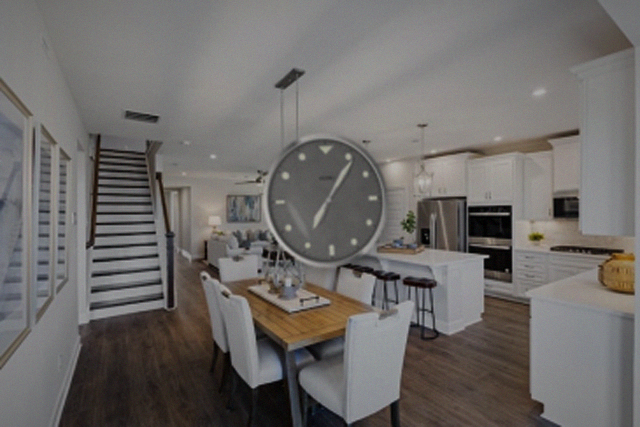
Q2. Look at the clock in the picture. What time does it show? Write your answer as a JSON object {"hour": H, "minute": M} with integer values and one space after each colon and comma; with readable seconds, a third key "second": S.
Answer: {"hour": 7, "minute": 6}
